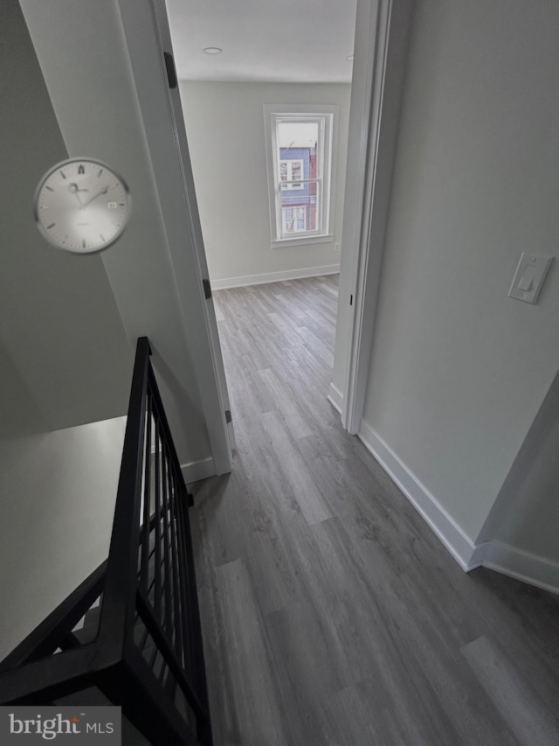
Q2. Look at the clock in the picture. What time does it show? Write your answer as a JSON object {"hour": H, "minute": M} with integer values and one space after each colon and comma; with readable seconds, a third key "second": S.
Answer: {"hour": 11, "minute": 9}
